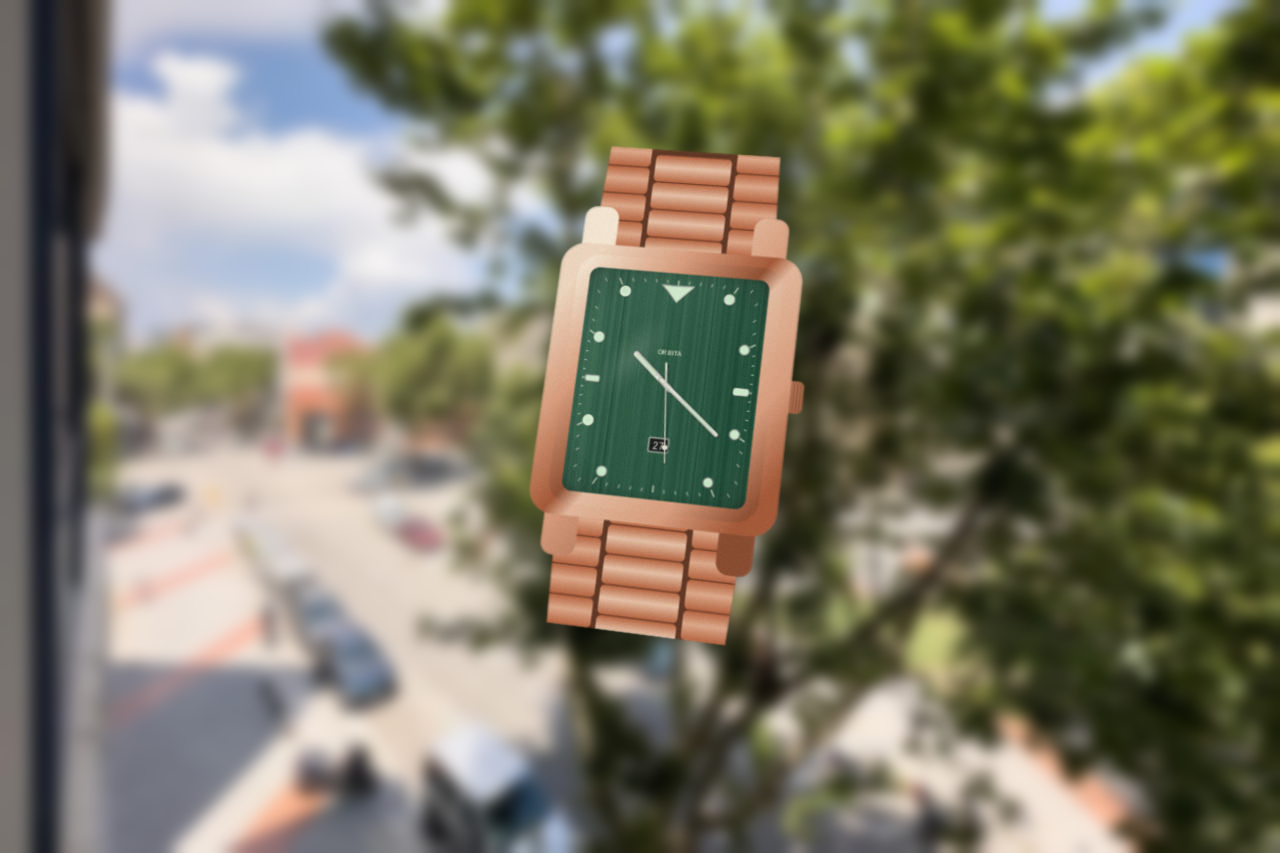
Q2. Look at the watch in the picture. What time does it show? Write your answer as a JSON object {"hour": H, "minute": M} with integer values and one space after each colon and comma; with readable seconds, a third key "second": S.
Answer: {"hour": 10, "minute": 21, "second": 29}
